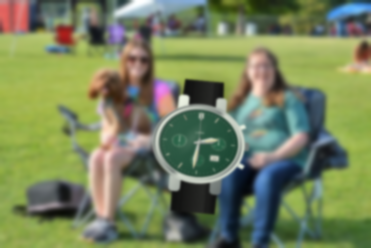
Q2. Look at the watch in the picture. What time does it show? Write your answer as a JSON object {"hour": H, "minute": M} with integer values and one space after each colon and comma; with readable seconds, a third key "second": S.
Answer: {"hour": 2, "minute": 31}
